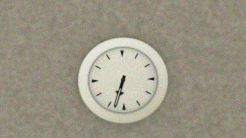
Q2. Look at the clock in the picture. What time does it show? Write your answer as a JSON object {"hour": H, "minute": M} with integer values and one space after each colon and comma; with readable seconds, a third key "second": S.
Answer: {"hour": 6, "minute": 33}
